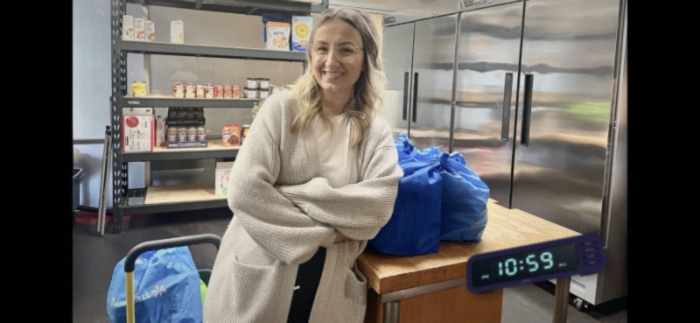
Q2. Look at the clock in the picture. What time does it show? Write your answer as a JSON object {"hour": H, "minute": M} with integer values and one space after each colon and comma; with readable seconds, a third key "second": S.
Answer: {"hour": 10, "minute": 59}
